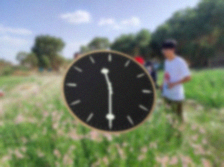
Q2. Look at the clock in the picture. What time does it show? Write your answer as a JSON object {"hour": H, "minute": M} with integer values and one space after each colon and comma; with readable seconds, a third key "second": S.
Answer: {"hour": 11, "minute": 30}
